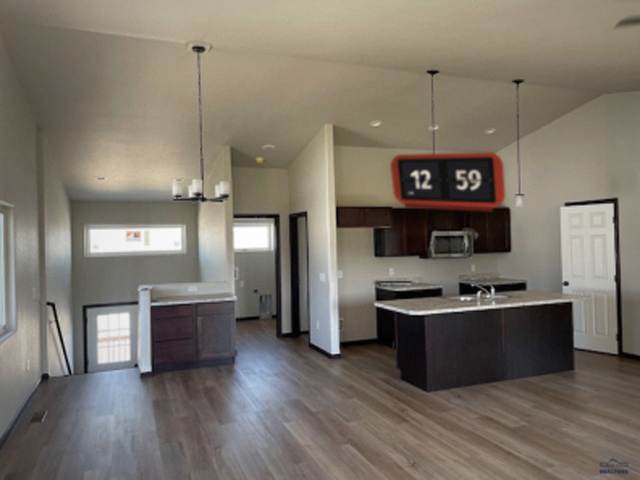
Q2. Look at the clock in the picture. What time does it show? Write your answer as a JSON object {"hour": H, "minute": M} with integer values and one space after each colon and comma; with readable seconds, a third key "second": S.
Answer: {"hour": 12, "minute": 59}
